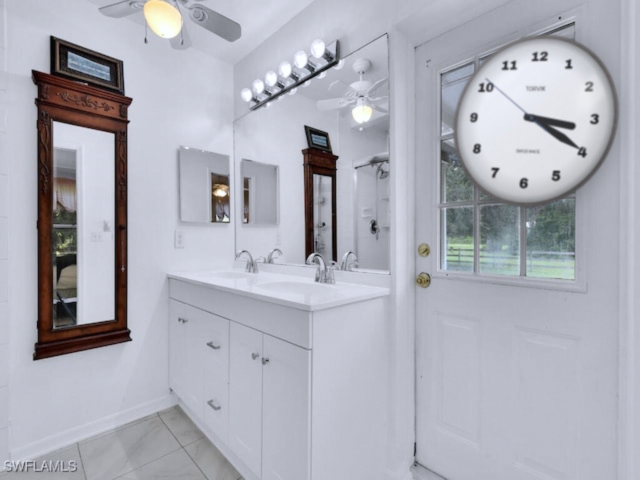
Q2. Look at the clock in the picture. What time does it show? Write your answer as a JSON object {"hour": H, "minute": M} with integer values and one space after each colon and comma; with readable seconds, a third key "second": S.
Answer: {"hour": 3, "minute": 19, "second": 51}
